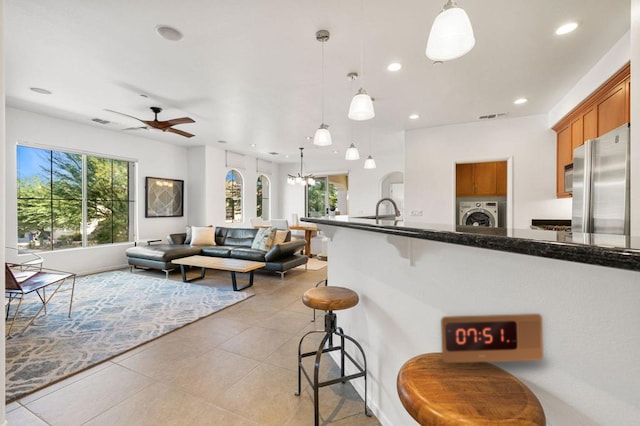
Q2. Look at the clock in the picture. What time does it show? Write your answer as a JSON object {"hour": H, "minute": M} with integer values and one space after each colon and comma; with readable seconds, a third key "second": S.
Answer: {"hour": 7, "minute": 51}
